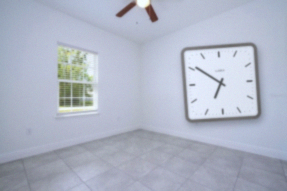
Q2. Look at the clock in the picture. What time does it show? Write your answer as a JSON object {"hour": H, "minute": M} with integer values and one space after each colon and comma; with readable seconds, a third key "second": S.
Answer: {"hour": 6, "minute": 51}
